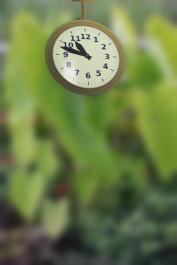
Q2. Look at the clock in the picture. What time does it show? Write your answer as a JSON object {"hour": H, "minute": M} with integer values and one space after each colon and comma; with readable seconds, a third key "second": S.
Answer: {"hour": 10, "minute": 48}
